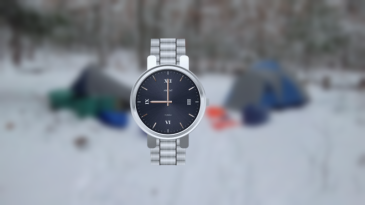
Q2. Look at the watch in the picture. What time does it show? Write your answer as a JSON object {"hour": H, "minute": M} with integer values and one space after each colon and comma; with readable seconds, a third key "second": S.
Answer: {"hour": 9, "minute": 0}
